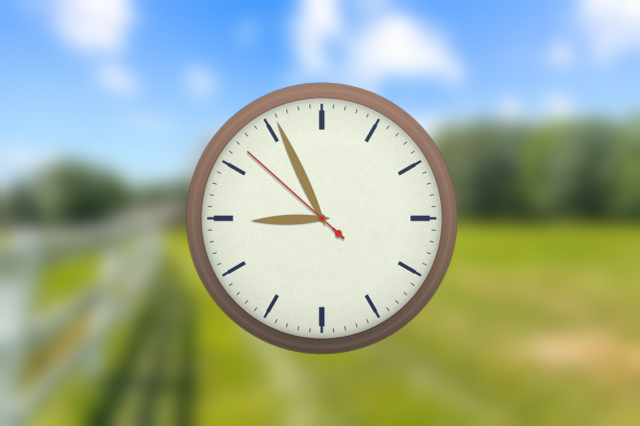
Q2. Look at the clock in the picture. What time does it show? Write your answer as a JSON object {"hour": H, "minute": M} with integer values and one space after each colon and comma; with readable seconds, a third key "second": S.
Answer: {"hour": 8, "minute": 55, "second": 52}
